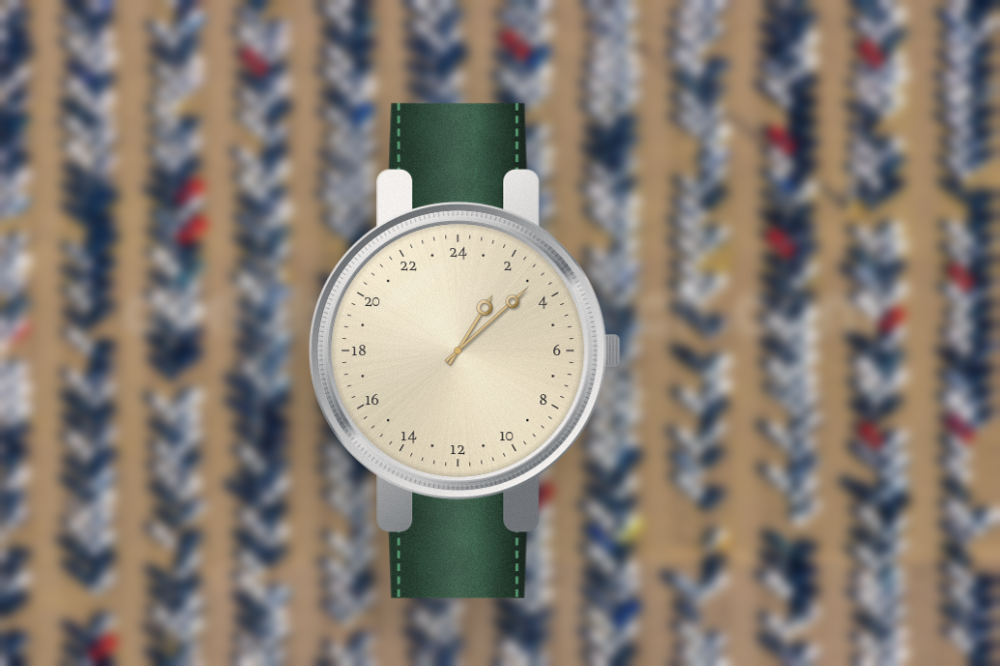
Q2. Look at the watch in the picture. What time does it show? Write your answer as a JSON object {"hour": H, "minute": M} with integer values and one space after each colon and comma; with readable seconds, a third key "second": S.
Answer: {"hour": 2, "minute": 8}
